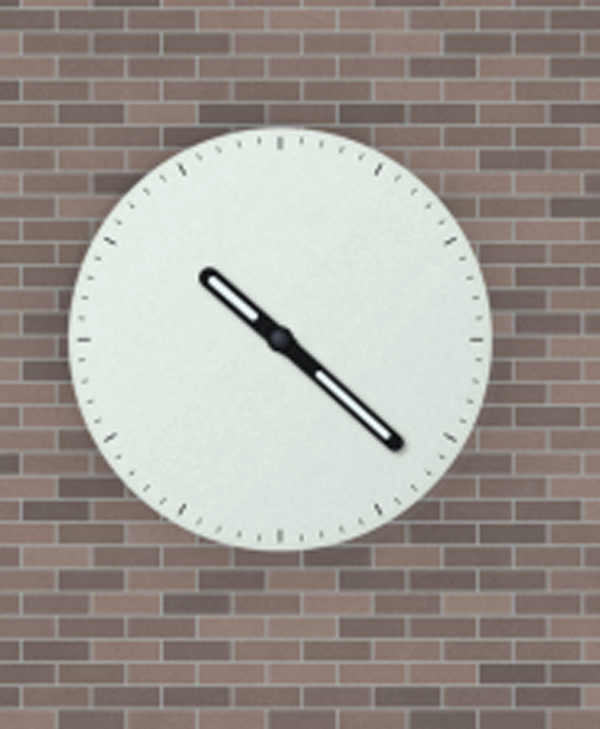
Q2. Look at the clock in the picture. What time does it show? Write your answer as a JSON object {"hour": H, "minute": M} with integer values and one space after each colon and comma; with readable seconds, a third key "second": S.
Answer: {"hour": 10, "minute": 22}
